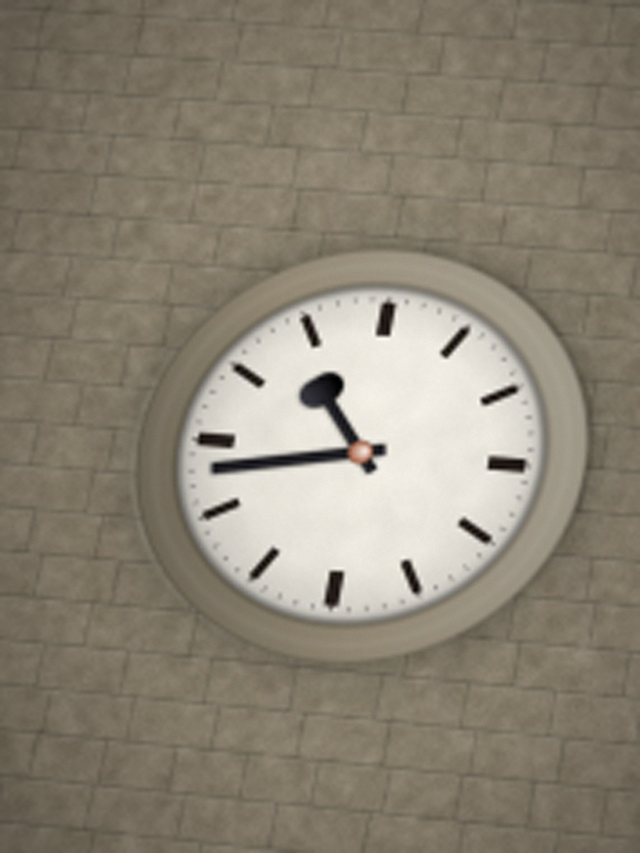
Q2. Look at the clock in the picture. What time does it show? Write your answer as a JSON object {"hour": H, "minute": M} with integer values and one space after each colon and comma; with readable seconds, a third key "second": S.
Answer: {"hour": 10, "minute": 43}
